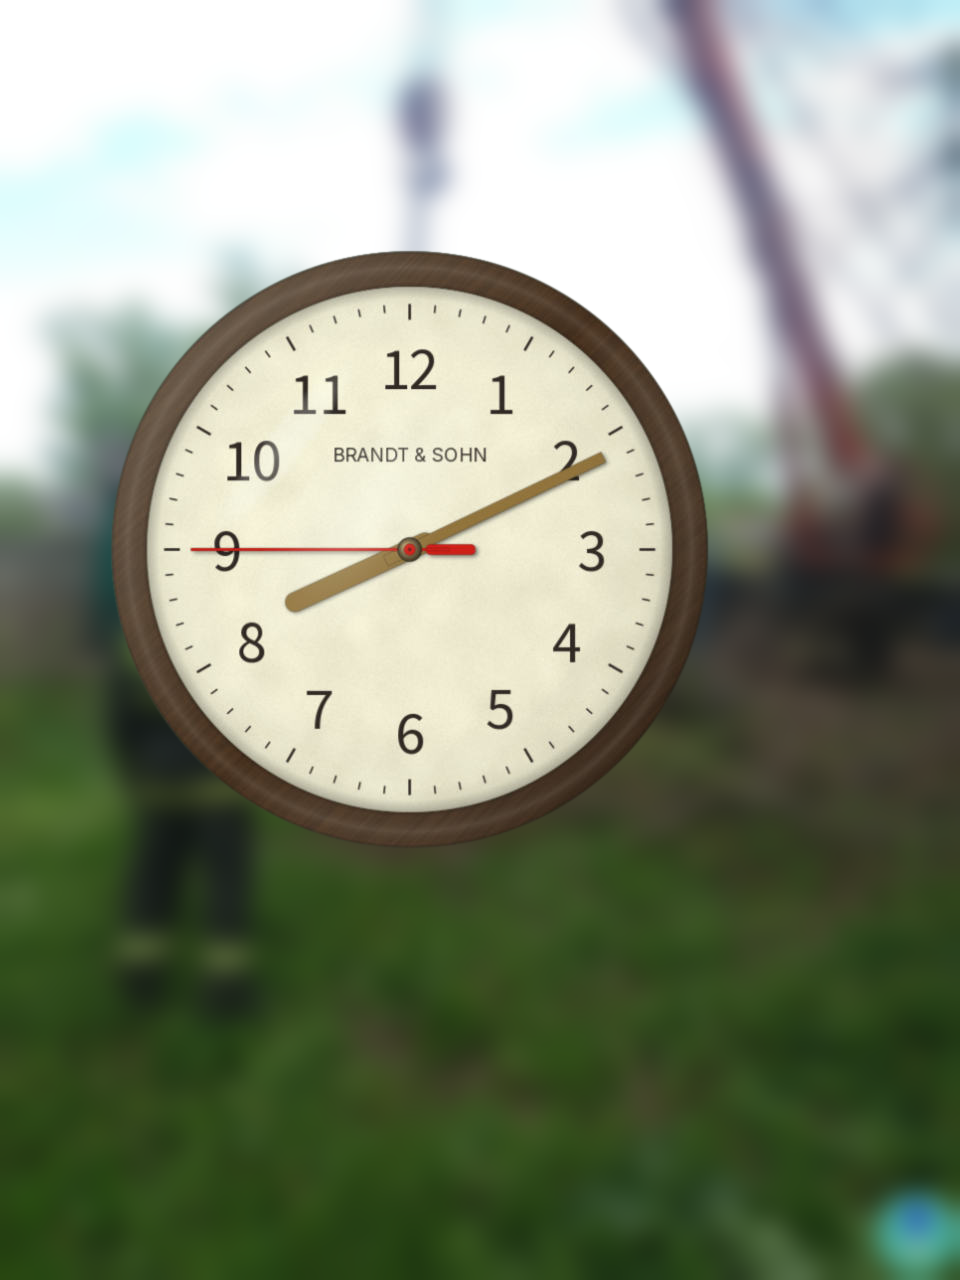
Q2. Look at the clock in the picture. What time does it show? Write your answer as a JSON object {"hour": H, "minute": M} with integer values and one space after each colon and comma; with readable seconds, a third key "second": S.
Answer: {"hour": 8, "minute": 10, "second": 45}
